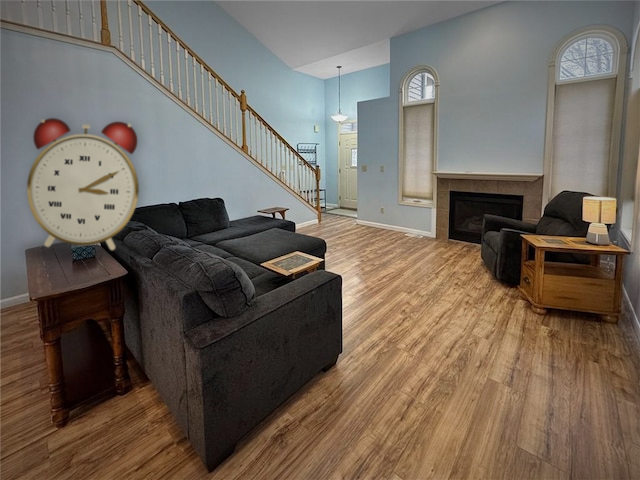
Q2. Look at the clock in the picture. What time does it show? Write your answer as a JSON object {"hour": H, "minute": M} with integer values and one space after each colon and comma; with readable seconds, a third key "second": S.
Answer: {"hour": 3, "minute": 10}
